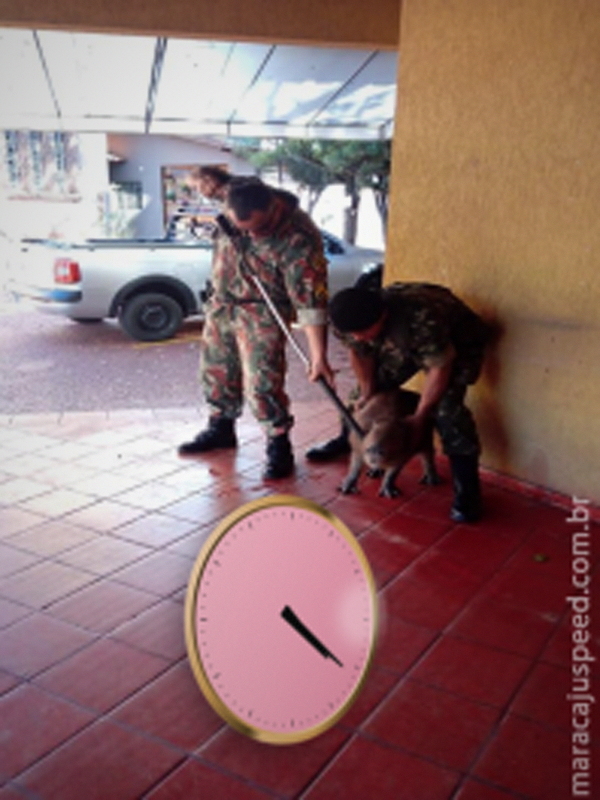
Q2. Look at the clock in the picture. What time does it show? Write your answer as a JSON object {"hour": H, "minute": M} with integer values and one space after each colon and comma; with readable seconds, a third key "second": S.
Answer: {"hour": 4, "minute": 21}
